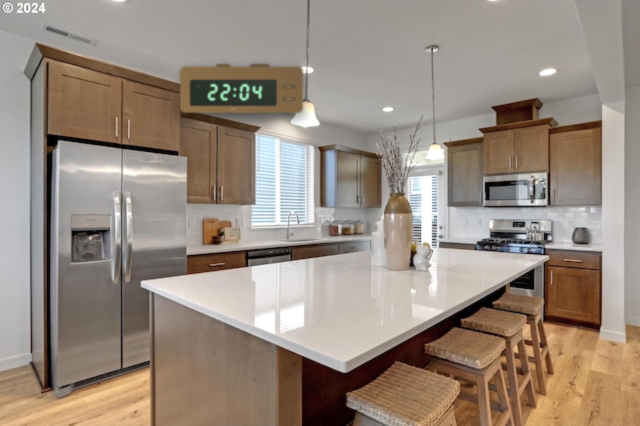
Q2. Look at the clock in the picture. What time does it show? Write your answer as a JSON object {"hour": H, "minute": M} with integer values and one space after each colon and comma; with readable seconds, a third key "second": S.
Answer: {"hour": 22, "minute": 4}
